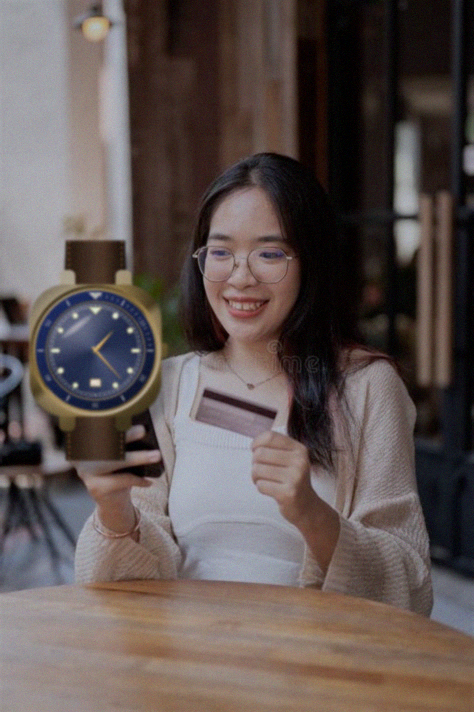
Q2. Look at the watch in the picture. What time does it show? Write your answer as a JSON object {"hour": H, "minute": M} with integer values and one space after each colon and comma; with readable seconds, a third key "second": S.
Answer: {"hour": 1, "minute": 23}
